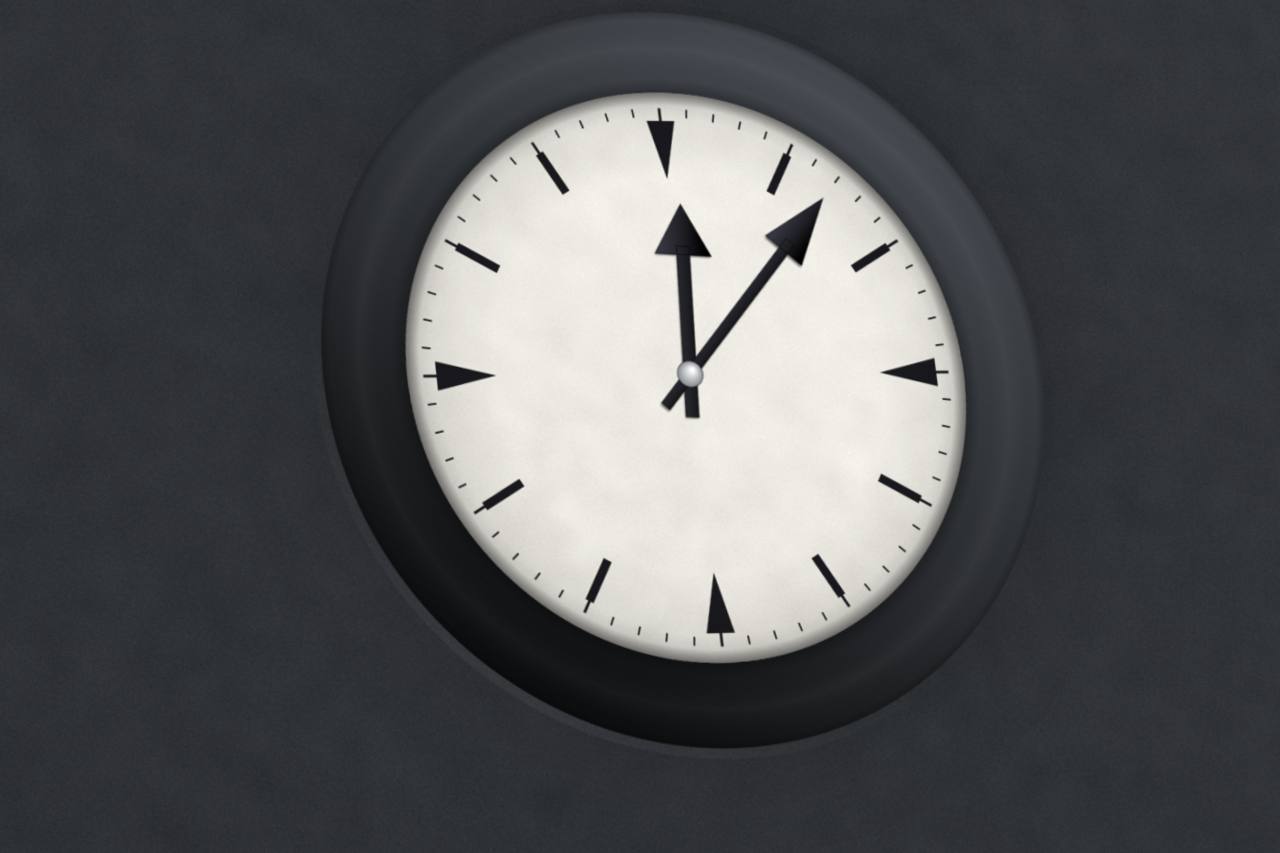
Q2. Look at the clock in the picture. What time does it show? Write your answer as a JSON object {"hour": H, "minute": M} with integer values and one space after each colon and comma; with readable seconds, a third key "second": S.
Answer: {"hour": 12, "minute": 7}
